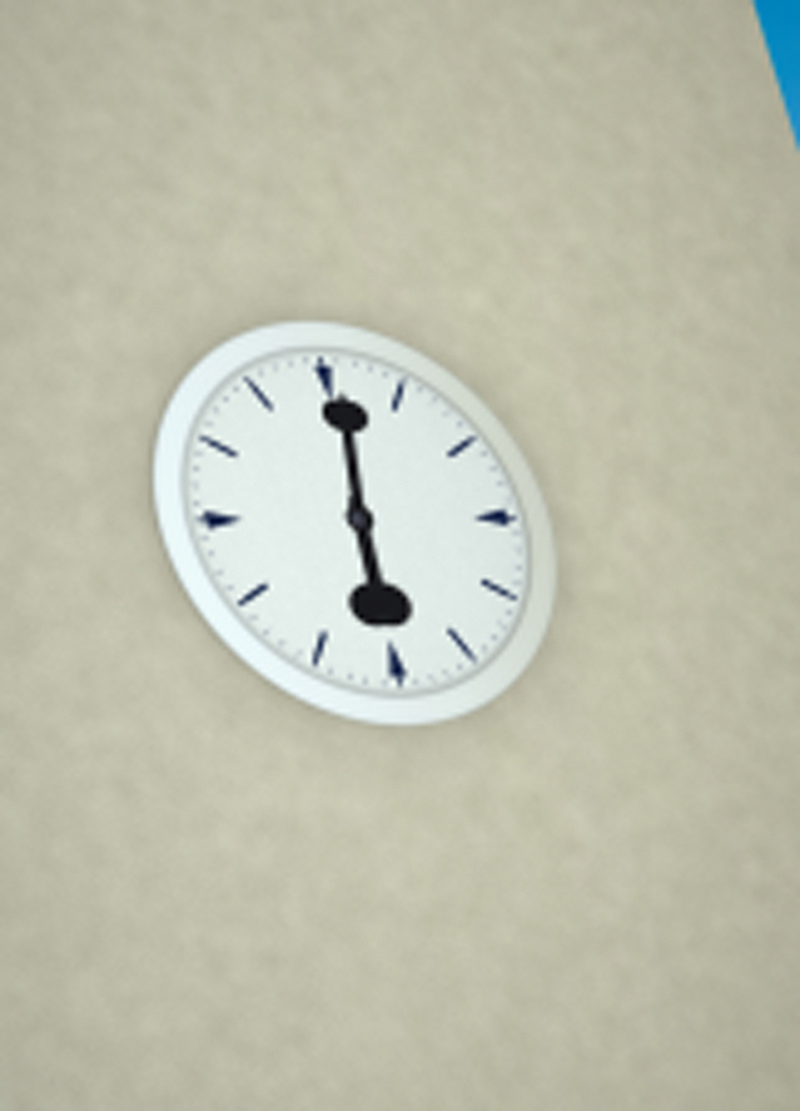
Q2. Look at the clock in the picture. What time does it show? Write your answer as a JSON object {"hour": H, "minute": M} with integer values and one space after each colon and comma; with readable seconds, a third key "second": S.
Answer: {"hour": 6, "minute": 1}
